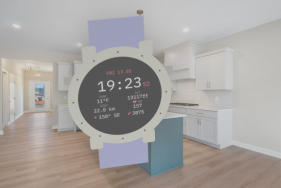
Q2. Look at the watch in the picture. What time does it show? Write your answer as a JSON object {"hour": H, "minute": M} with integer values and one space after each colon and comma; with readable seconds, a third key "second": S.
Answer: {"hour": 19, "minute": 23}
